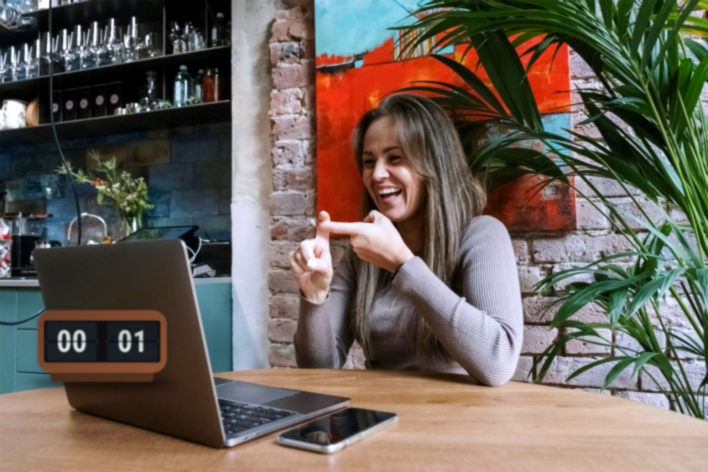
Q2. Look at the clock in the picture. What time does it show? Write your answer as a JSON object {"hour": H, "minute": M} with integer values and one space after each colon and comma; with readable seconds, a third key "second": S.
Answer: {"hour": 0, "minute": 1}
